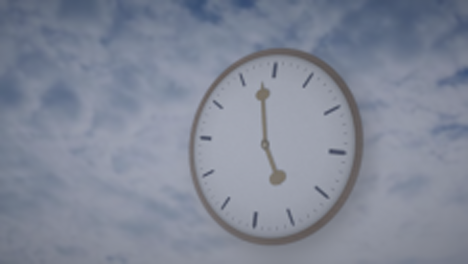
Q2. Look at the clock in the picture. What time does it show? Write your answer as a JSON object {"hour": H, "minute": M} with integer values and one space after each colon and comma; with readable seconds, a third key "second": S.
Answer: {"hour": 4, "minute": 58}
